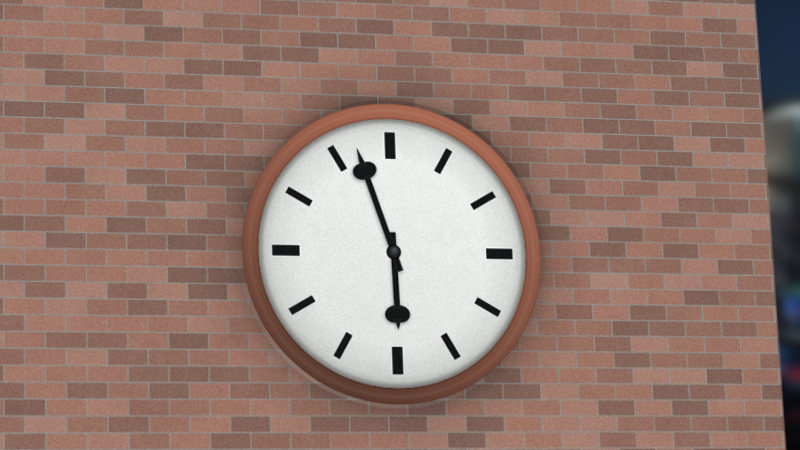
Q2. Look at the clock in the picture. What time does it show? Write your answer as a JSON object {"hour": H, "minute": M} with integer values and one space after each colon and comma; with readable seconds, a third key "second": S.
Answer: {"hour": 5, "minute": 57}
